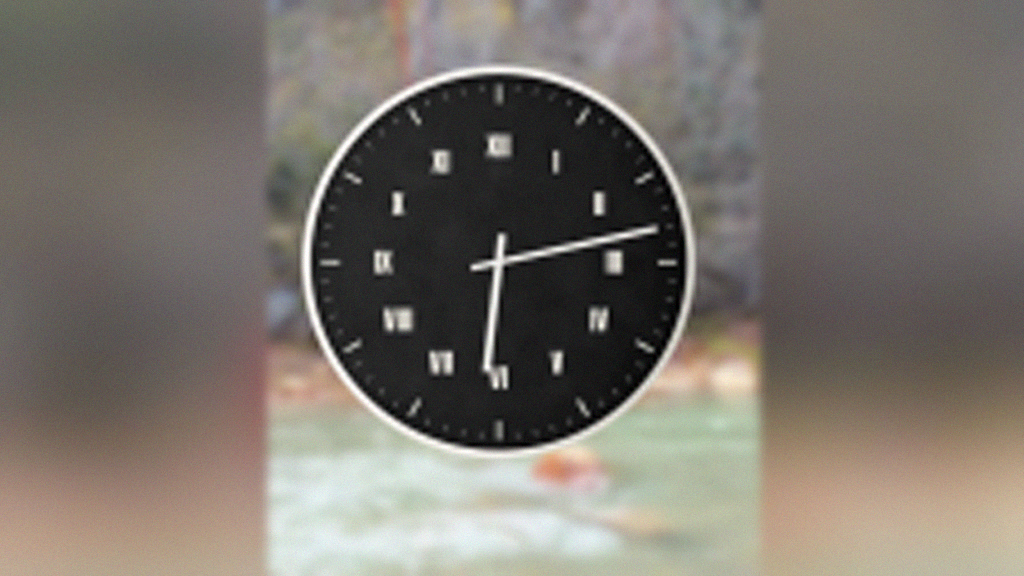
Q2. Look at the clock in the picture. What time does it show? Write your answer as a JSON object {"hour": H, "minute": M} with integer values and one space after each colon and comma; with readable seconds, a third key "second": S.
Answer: {"hour": 6, "minute": 13}
